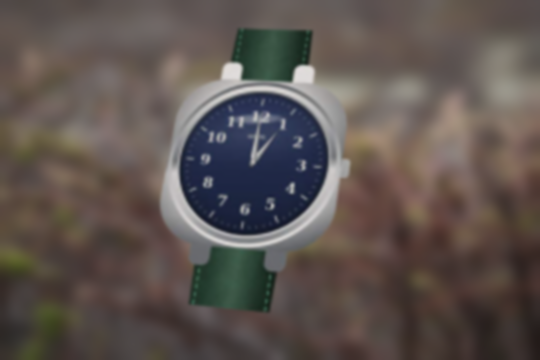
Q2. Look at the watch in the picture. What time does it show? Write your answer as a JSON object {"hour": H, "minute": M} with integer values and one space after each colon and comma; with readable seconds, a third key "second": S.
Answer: {"hour": 1, "minute": 0}
